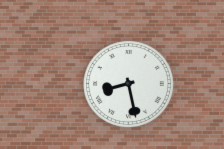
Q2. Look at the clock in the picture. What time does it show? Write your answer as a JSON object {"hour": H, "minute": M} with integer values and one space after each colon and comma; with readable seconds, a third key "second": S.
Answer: {"hour": 8, "minute": 28}
